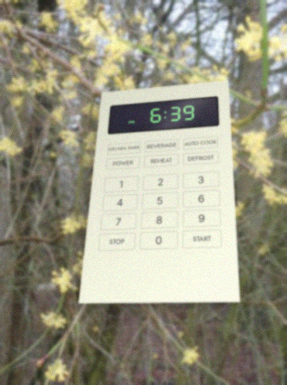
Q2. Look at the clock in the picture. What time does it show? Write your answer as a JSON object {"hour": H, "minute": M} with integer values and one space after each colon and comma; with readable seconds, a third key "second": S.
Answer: {"hour": 6, "minute": 39}
